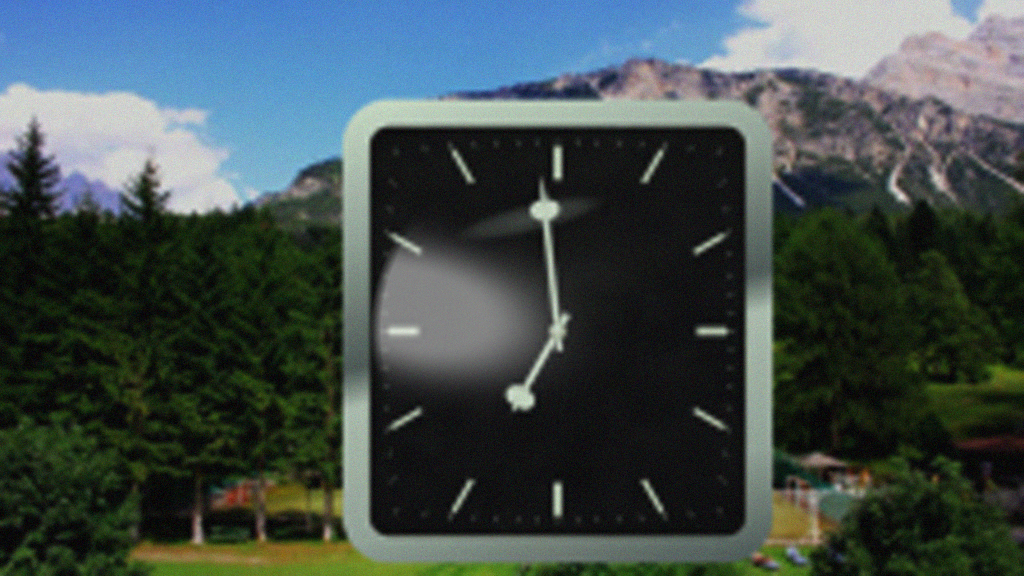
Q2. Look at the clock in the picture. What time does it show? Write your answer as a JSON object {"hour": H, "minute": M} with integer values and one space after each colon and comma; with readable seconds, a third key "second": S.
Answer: {"hour": 6, "minute": 59}
